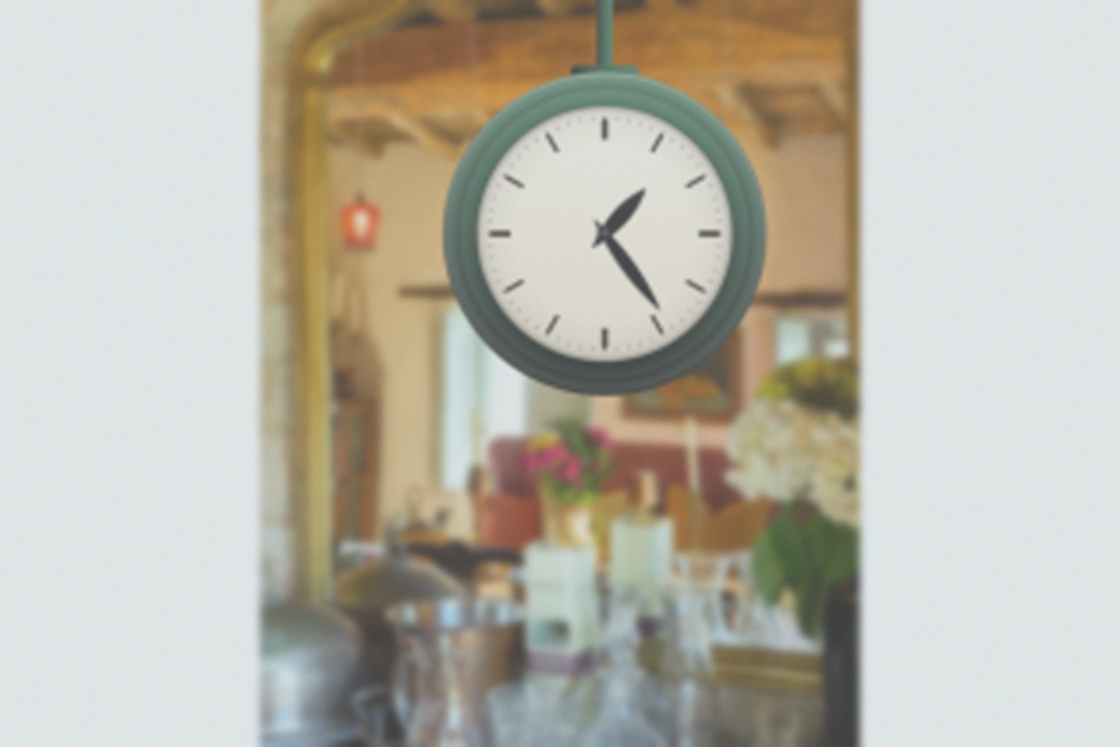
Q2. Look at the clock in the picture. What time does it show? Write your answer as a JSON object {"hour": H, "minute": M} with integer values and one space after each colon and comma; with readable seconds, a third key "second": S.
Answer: {"hour": 1, "minute": 24}
